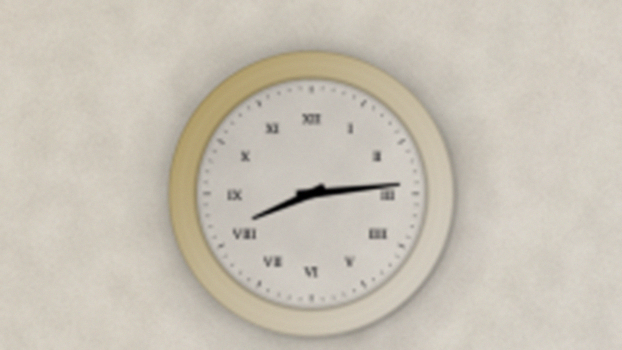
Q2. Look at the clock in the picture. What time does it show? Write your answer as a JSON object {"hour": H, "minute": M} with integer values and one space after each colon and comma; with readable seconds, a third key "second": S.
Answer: {"hour": 8, "minute": 14}
